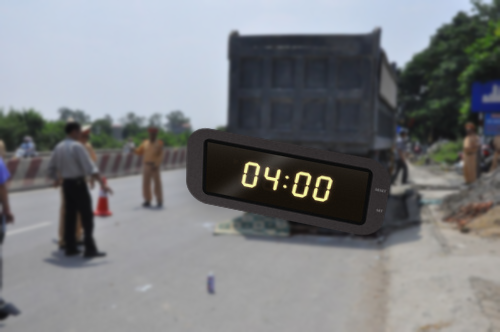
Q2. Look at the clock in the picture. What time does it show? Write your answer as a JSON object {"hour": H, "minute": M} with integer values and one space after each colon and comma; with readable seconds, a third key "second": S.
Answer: {"hour": 4, "minute": 0}
